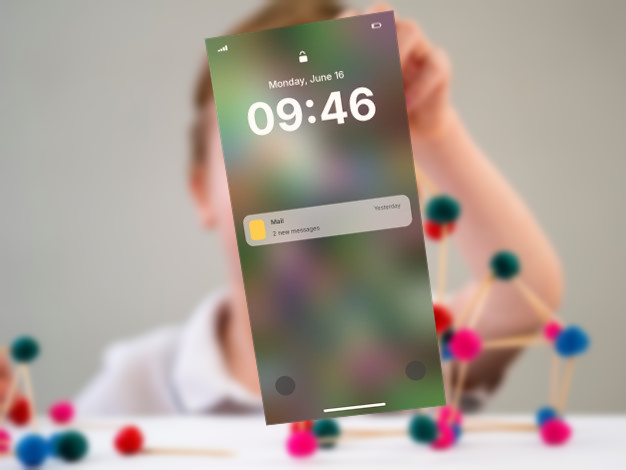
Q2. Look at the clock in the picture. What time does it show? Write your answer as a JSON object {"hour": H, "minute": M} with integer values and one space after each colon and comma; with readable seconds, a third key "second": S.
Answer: {"hour": 9, "minute": 46}
